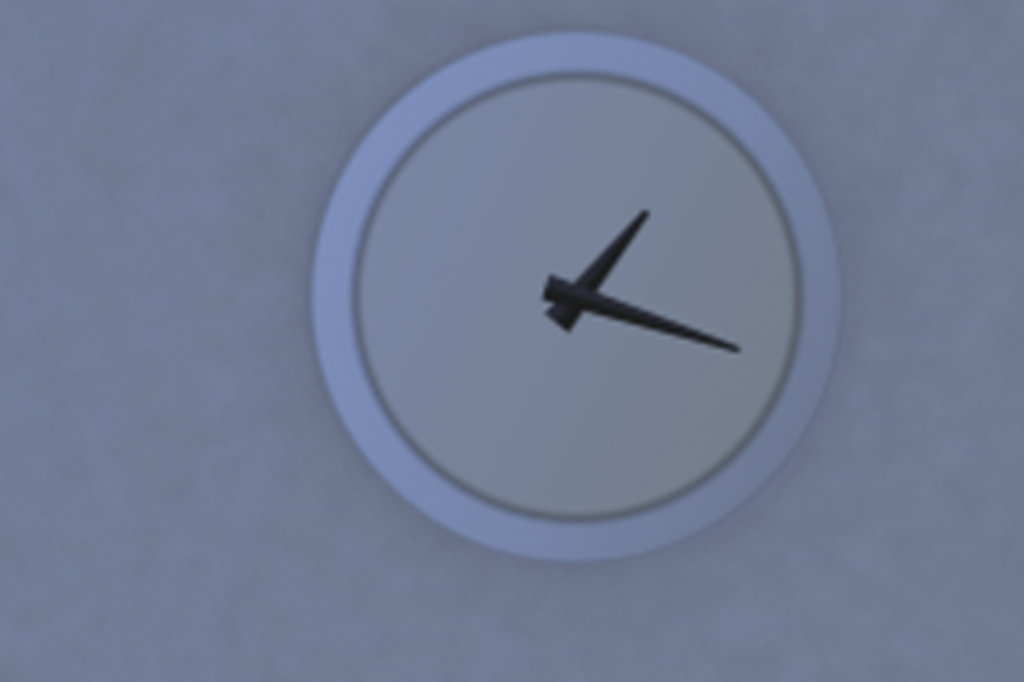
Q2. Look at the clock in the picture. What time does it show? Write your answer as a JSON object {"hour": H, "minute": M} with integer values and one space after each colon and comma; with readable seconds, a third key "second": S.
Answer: {"hour": 1, "minute": 18}
